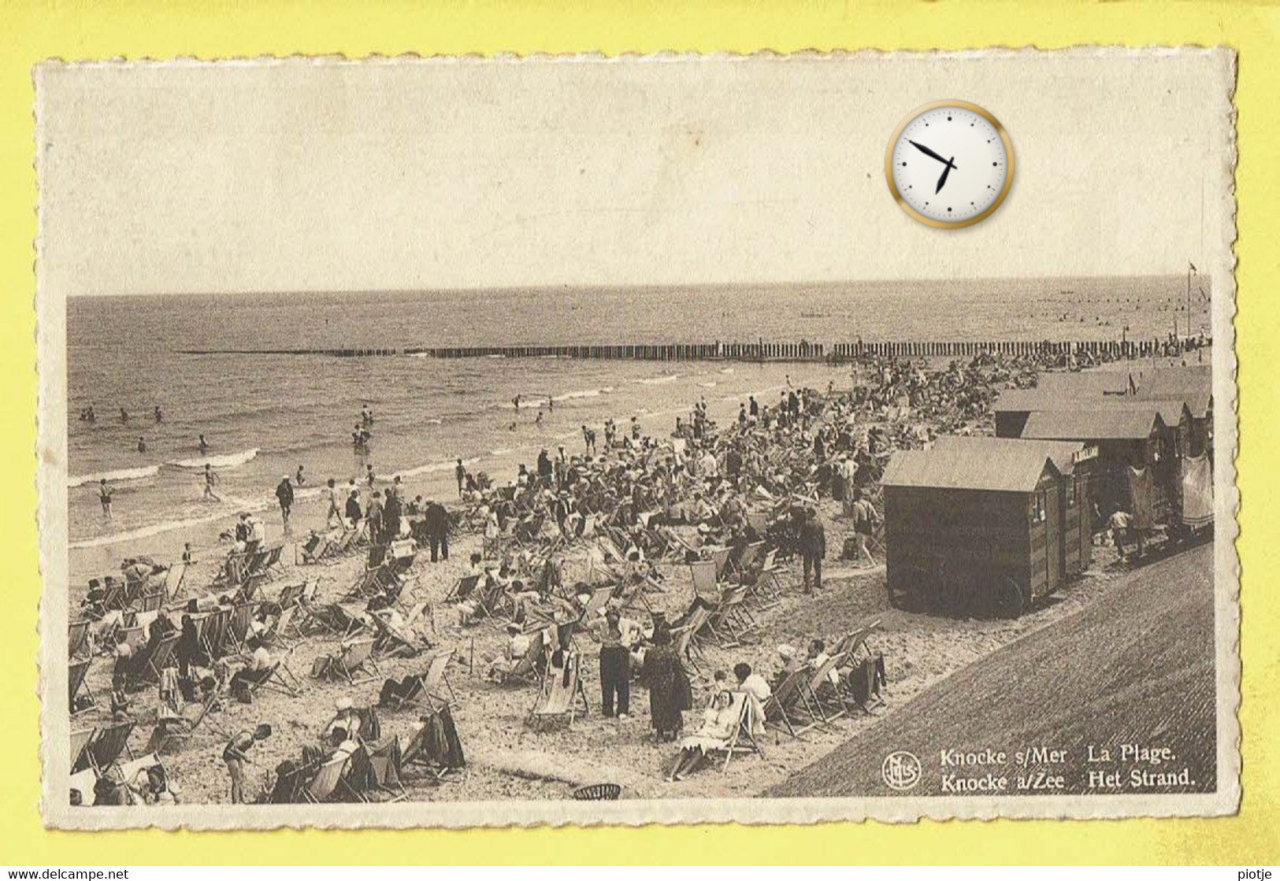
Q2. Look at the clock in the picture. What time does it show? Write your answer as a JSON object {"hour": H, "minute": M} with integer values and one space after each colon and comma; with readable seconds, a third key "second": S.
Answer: {"hour": 6, "minute": 50}
